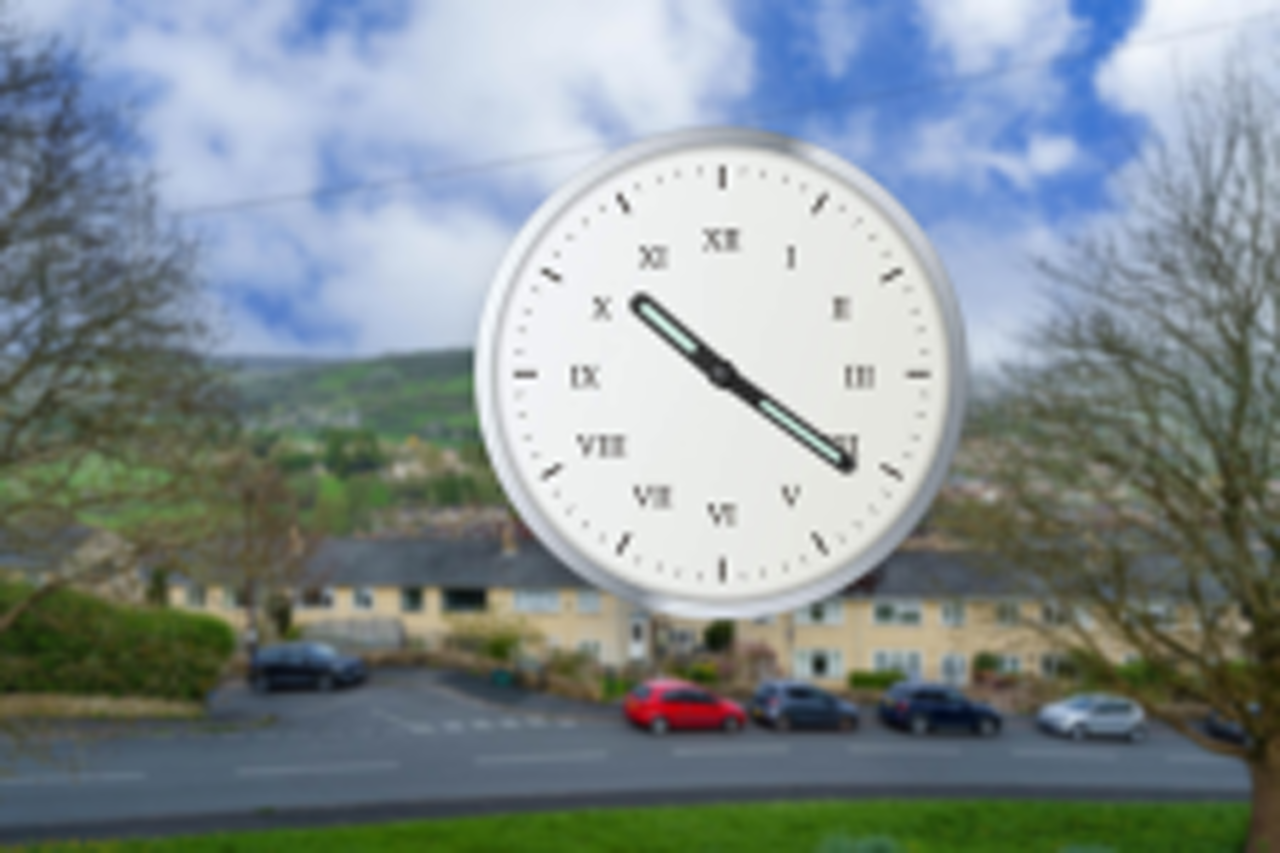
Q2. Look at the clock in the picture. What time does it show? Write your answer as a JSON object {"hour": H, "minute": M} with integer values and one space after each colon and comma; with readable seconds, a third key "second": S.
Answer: {"hour": 10, "minute": 21}
